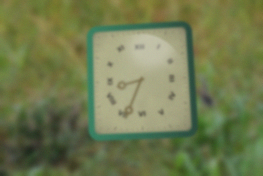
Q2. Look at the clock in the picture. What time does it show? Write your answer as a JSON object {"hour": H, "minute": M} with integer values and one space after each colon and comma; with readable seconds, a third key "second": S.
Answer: {"hour": 8, "minute": 34}
